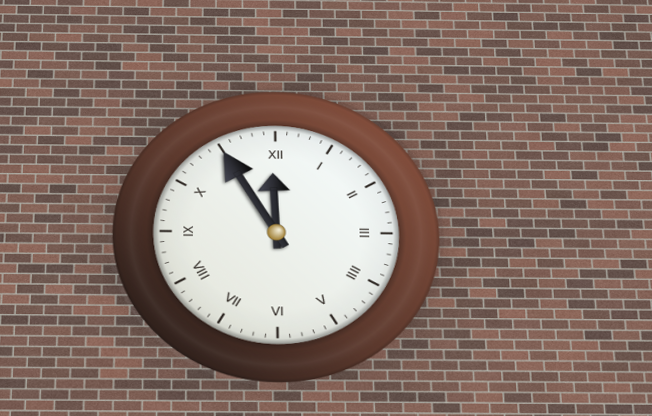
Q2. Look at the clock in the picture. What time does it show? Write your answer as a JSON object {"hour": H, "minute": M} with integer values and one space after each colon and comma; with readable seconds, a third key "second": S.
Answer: {"hour": 11, "minute": 55}
